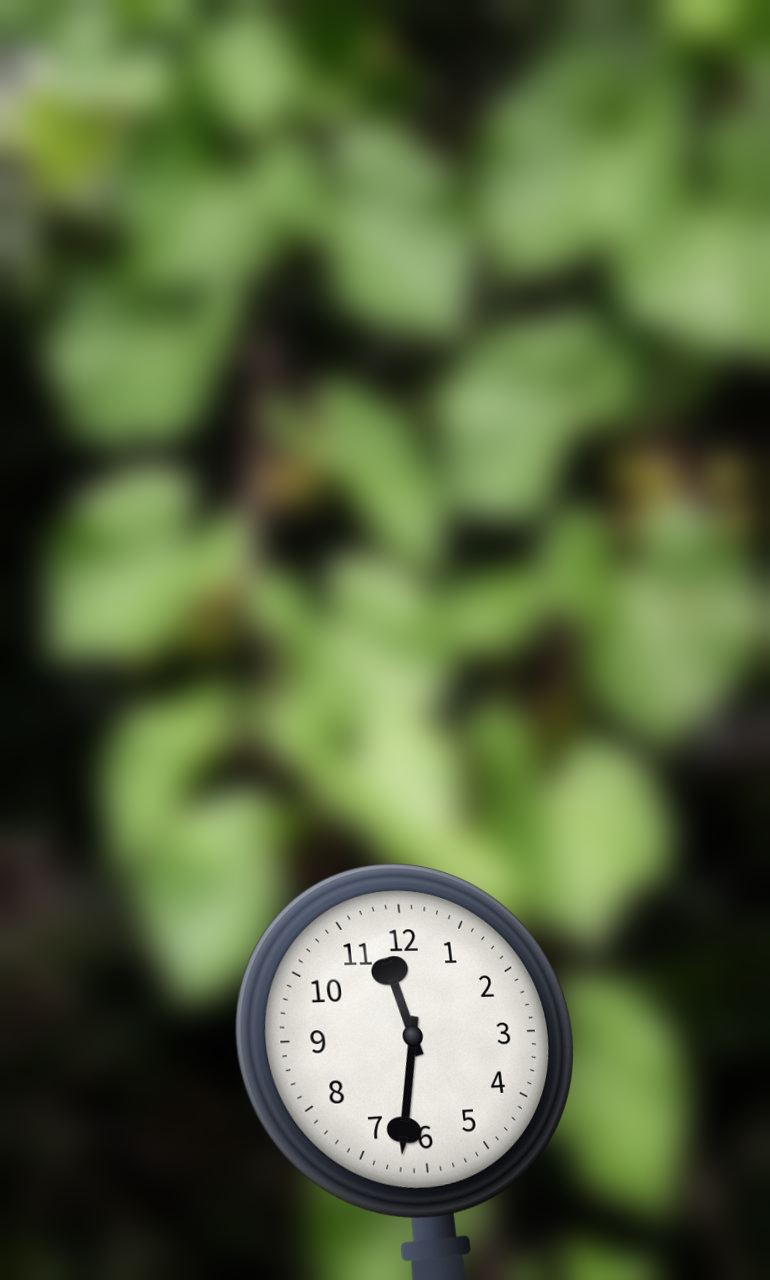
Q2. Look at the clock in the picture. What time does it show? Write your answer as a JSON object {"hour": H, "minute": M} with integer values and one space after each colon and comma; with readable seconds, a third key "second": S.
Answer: {"hour": 11, "minute": 32}
